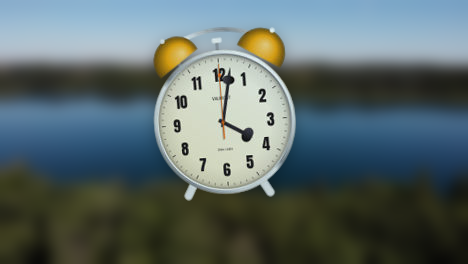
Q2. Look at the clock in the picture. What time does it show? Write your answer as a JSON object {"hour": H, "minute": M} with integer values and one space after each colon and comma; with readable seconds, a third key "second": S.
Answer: {"hour": 4, "minute": 2, "second": 0}
